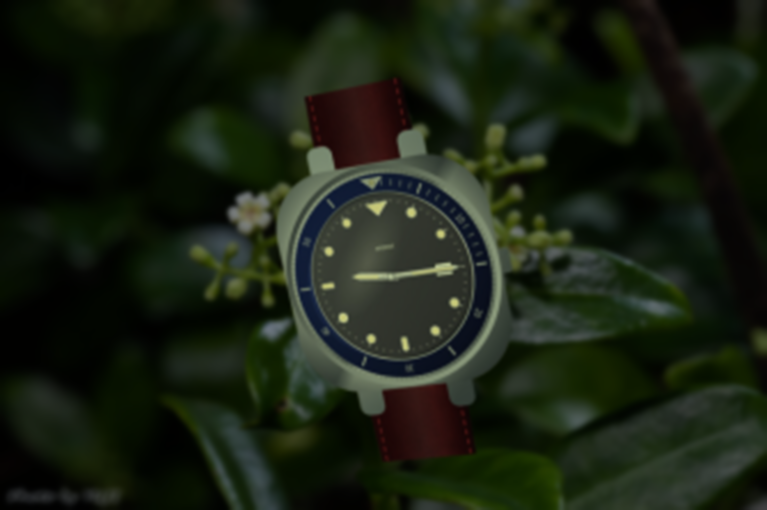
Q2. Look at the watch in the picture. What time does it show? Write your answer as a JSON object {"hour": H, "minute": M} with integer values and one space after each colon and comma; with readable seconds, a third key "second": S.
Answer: {"hour": 9, "minute": 15}
